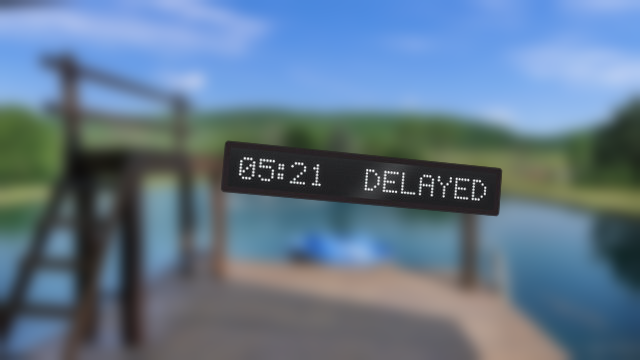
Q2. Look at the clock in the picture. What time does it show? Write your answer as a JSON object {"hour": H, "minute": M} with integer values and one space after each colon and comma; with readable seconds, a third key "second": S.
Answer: {"hour": 5, "minute": 21}
